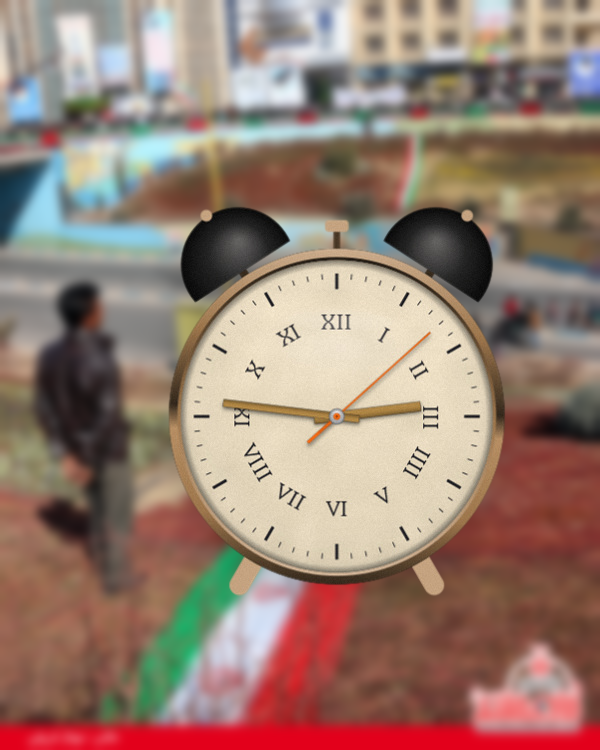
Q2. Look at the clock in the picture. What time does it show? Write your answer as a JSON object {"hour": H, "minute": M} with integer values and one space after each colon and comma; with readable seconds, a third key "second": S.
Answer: {"hour": 2, "minute": 46, "second": 8}
